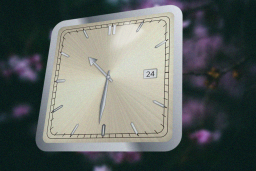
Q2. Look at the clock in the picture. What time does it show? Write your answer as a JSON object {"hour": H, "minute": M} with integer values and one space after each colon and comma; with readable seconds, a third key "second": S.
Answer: {"hour": 10, "minute": 31}
